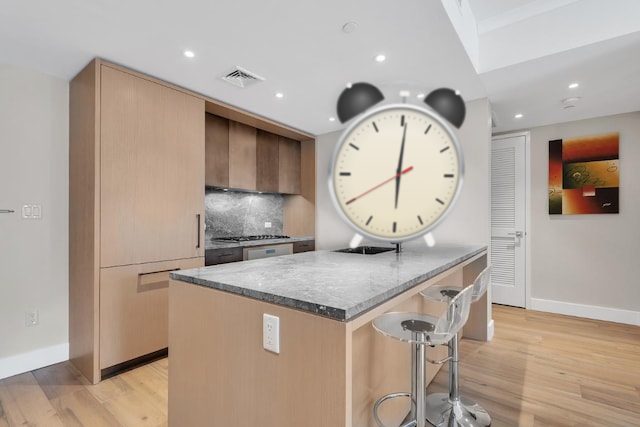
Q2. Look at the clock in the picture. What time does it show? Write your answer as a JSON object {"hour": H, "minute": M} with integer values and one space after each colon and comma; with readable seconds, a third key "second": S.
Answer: {"hour": 6, "minute": 0, "second": 40}
